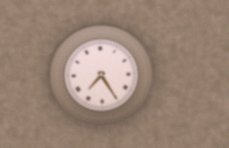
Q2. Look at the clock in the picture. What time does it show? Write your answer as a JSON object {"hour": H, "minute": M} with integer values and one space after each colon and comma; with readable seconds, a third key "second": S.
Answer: {"hour": 7, "minute": 25}
